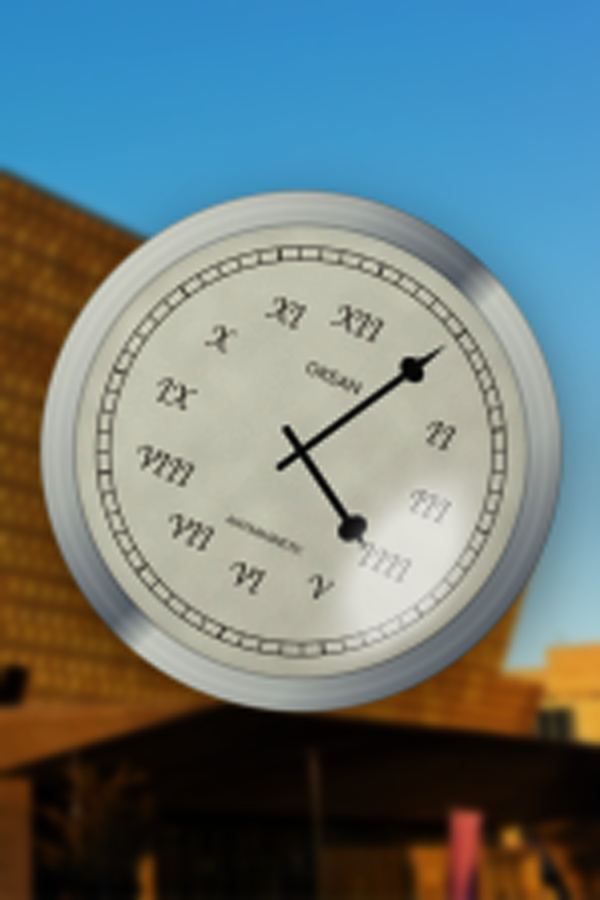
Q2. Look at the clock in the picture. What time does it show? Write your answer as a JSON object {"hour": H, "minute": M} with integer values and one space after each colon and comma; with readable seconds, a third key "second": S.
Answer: {"hour": 4, "minute": 5}
